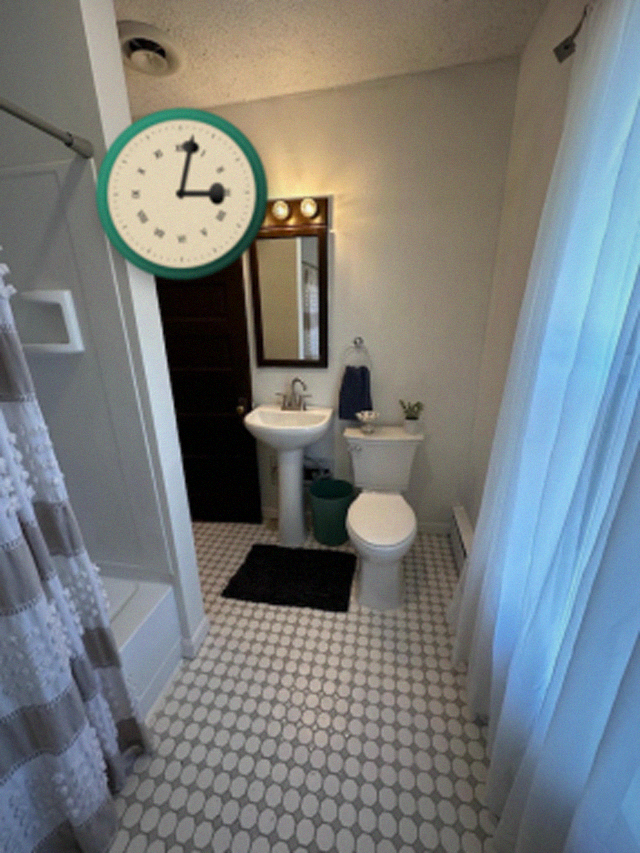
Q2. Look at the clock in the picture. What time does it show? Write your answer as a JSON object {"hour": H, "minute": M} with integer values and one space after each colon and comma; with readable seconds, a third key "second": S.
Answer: {"hour": 3, "minute": 2}
